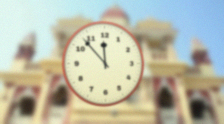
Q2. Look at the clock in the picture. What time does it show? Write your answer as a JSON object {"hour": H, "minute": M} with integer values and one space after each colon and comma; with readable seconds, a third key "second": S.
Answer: {"hour": 11, "minute": 53}
